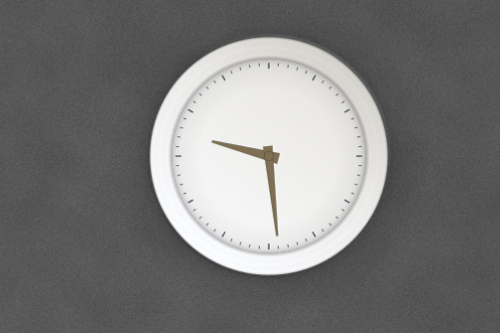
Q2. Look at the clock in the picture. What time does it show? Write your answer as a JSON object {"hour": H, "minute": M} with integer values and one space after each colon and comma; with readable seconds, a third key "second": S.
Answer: {"hour": 9, "minute": 29}
